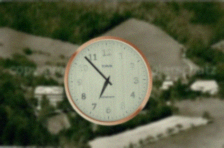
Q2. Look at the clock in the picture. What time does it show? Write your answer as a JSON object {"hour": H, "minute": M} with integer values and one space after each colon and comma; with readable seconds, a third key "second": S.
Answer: {"hour": 6, "minute": 53}
